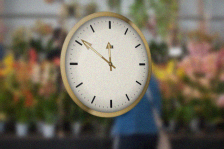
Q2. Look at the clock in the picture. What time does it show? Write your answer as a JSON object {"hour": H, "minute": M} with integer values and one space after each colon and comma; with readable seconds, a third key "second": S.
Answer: {"hour": 11, "minute": 51}
